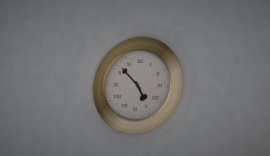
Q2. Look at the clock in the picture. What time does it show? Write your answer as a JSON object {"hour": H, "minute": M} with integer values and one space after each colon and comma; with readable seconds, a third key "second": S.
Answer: {"hour": 4, "minute": 52}
